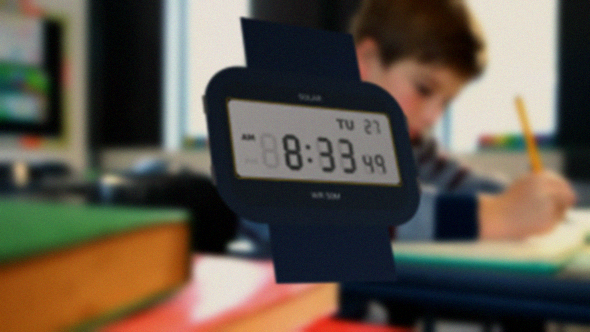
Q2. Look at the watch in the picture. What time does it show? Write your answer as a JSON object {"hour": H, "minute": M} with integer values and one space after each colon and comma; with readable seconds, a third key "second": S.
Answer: {"hour": 8, "minute": 33, "second": 49}
